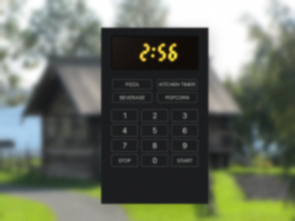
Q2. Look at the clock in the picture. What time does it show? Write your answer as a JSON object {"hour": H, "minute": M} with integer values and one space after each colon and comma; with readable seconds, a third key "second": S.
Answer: {"hour": 2, "minute": 56}
